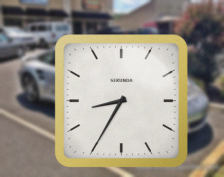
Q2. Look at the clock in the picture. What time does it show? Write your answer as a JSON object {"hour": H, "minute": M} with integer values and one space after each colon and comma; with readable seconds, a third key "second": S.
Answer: {"hour": 8, "minute": 35}
